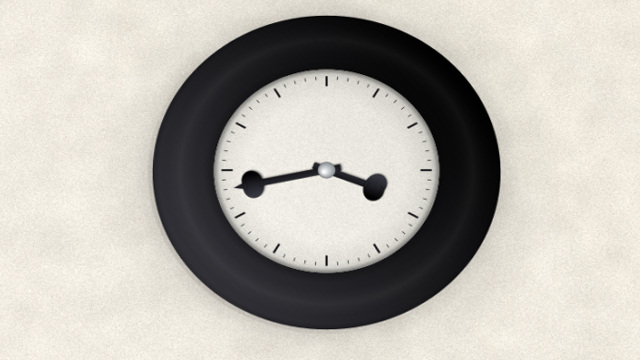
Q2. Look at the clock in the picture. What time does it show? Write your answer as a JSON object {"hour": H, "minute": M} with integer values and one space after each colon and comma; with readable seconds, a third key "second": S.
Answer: {"hour": 3, "minute": 43}
